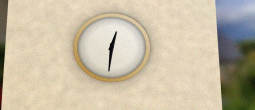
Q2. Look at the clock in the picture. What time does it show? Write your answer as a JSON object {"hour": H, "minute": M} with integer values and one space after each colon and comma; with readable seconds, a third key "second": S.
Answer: {"hour": 12, "minute": 31}
